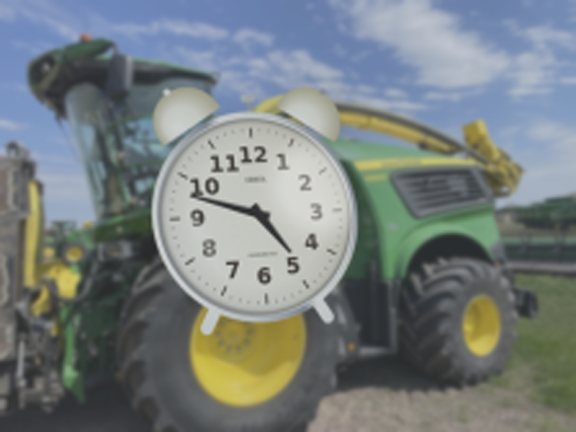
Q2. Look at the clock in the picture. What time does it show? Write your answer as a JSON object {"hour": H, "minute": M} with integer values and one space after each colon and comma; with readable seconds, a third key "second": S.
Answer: {"hour": 4, "minute": 48}
